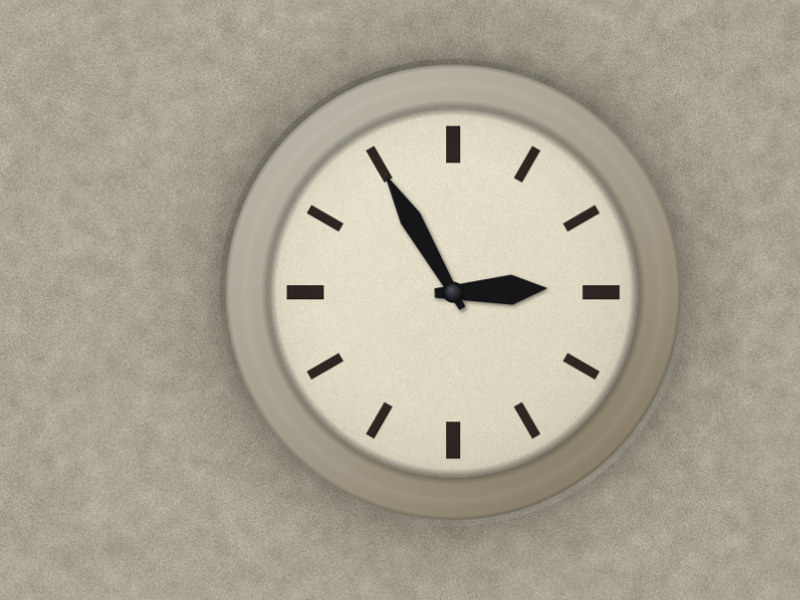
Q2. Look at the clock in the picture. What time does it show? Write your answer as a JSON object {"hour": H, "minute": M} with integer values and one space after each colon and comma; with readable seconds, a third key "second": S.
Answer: {"hour": 2, "minute": 55}
